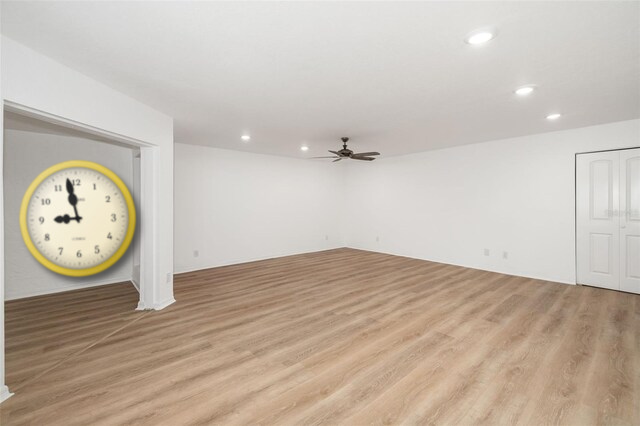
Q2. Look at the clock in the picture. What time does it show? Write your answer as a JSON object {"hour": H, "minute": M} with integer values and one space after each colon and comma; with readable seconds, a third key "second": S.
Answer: {"hour": 8, "minute": 58}
